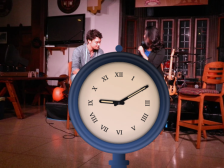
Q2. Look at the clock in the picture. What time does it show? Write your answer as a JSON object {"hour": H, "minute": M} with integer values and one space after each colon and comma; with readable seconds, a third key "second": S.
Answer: {"hour": 9, "minute": 10}
